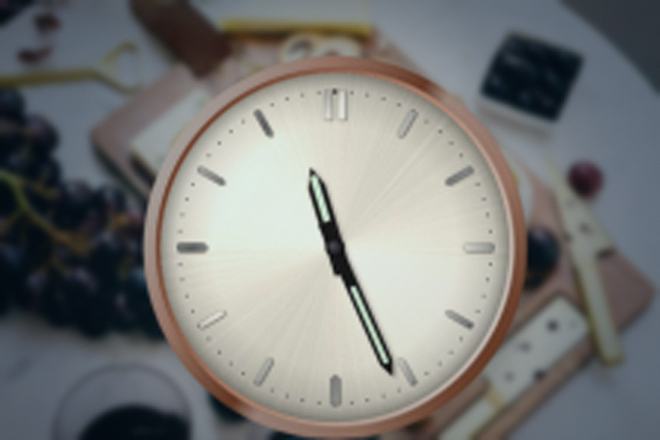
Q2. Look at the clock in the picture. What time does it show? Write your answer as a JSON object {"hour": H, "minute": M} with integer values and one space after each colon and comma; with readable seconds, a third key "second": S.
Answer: {"hour": 11, "minute": 26}
